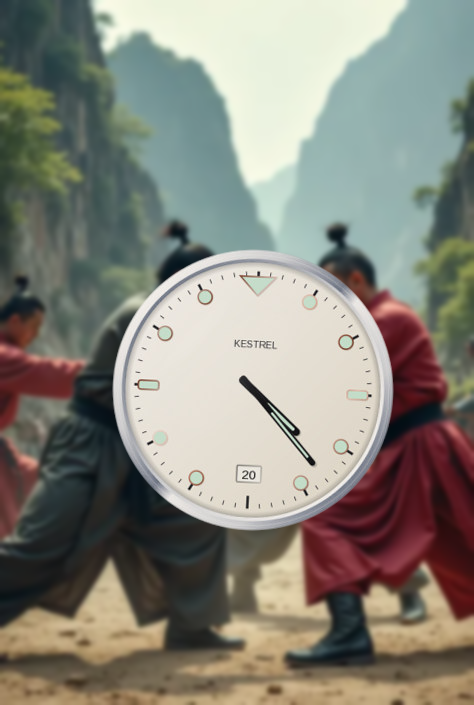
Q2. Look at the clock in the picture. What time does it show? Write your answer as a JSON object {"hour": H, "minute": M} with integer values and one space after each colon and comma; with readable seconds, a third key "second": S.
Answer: {"hour": 4, "minute": 23}
